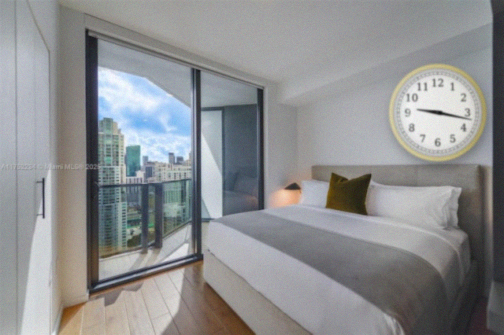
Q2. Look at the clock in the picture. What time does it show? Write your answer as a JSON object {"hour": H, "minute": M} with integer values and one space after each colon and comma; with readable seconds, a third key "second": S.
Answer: {"hour": 9, "minute": 17}
